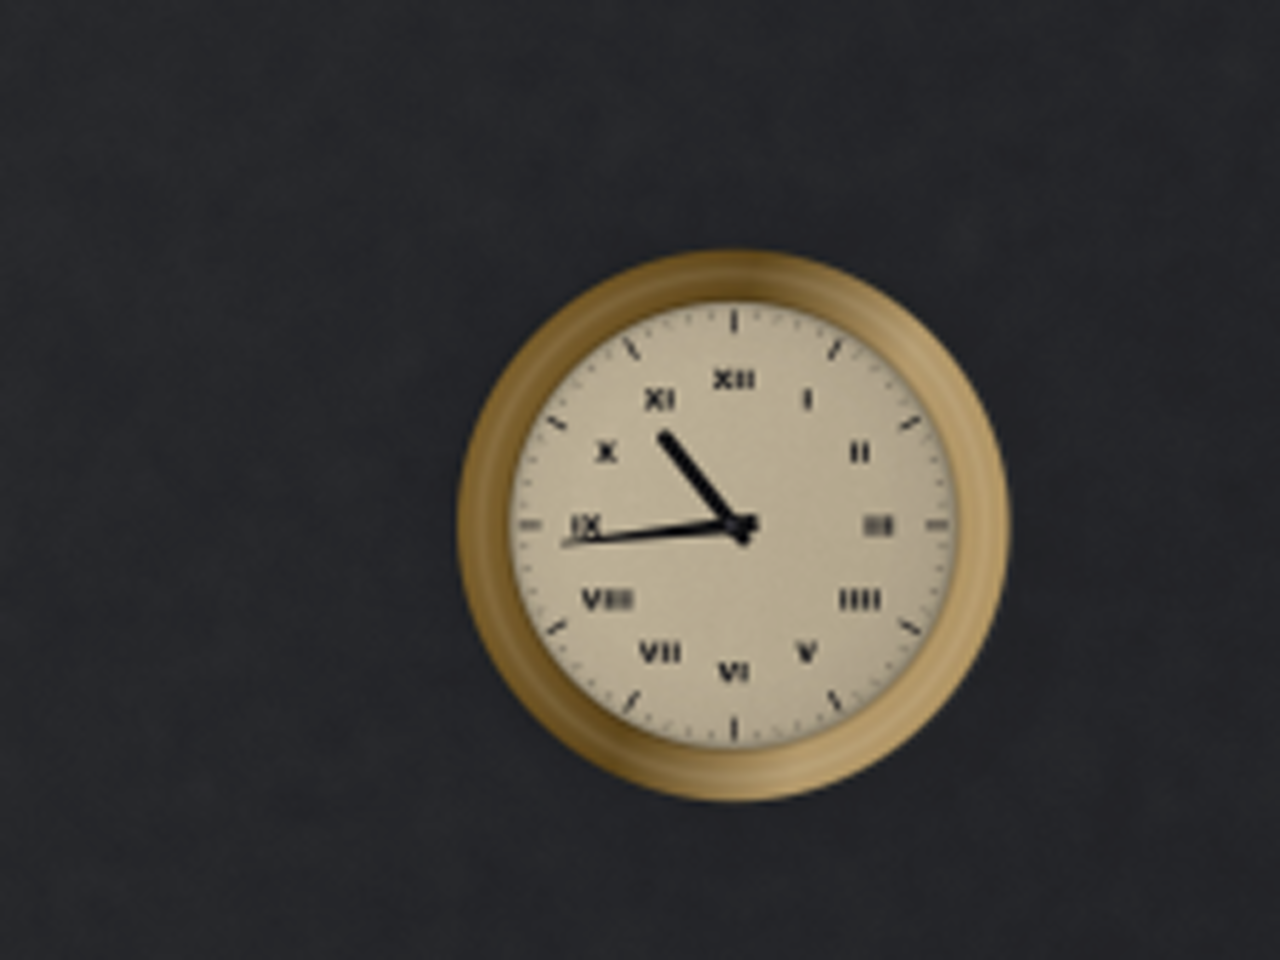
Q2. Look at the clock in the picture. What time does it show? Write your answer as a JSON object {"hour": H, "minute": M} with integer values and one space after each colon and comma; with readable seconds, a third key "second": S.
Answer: {"hour": 10, "minute": 44}
